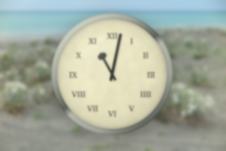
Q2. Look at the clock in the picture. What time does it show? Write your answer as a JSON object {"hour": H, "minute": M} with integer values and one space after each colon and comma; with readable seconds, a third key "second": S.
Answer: {"hour": 11, "minute": 2}
